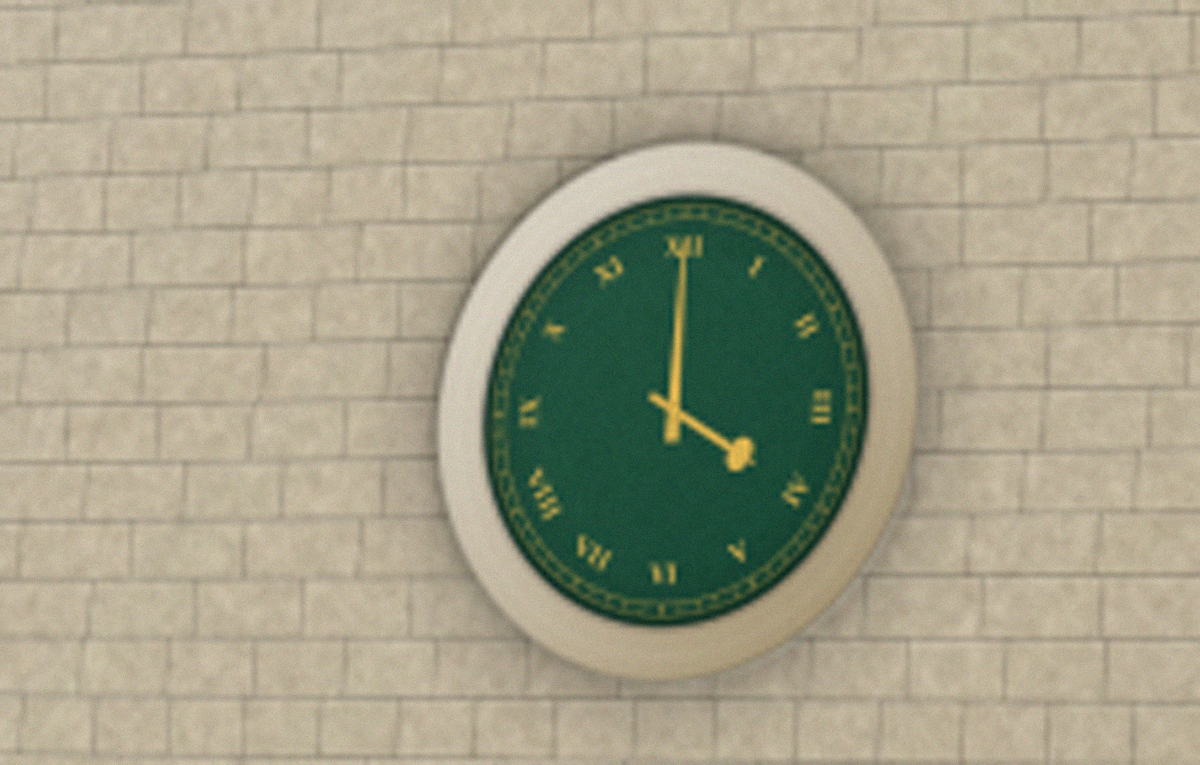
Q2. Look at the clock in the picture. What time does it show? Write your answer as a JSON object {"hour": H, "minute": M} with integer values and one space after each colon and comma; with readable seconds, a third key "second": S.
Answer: {"hour": 4, "minute": 0}
